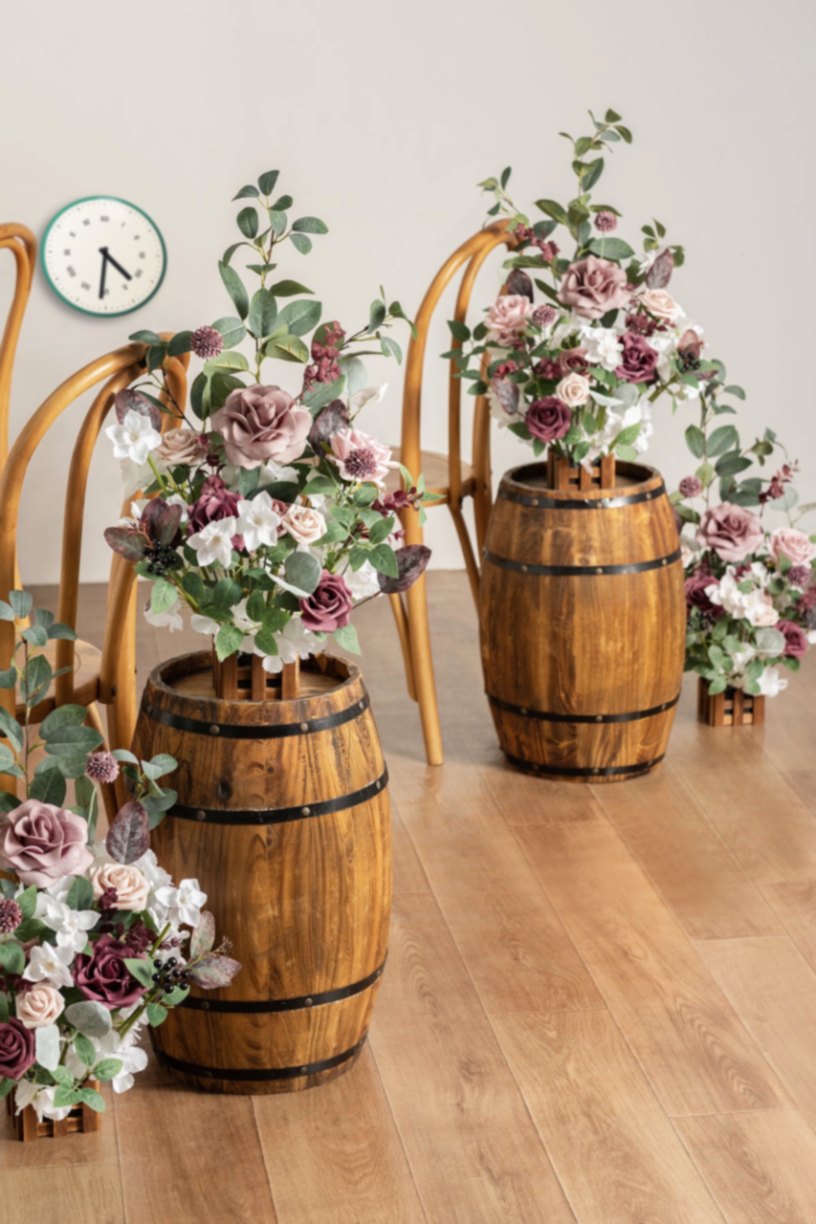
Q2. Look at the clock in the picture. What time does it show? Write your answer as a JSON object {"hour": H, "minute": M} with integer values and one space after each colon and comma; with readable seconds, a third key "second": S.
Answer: {"hour": 4, "minute": 31}
